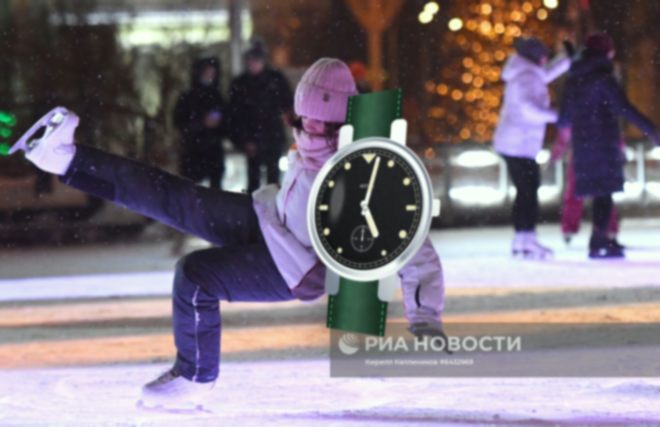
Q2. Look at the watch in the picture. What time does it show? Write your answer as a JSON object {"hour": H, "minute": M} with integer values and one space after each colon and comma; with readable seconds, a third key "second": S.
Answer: {"hour": 5, "minute": 2}
